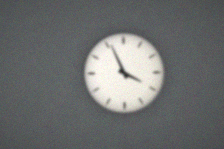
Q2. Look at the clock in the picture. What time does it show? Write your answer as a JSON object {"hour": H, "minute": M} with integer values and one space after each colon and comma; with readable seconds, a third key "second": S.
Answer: {"hour": 3, "minute": 56}
